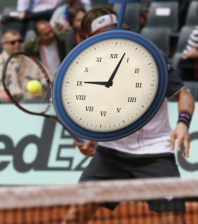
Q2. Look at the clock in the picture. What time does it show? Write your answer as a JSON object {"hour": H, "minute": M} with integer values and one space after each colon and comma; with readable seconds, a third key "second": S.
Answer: {"hour": 9, "minute": 3}
